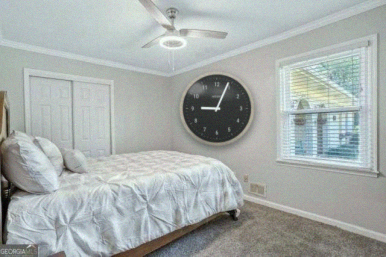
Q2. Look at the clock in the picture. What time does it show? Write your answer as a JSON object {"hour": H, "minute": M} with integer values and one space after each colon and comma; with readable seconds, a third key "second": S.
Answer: {"hour": 9, "minute": 4}
